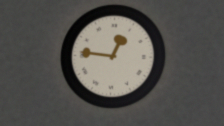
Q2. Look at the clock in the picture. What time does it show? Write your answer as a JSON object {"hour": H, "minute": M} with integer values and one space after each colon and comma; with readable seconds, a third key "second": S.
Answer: {"hour": 12, "minute": 46}
